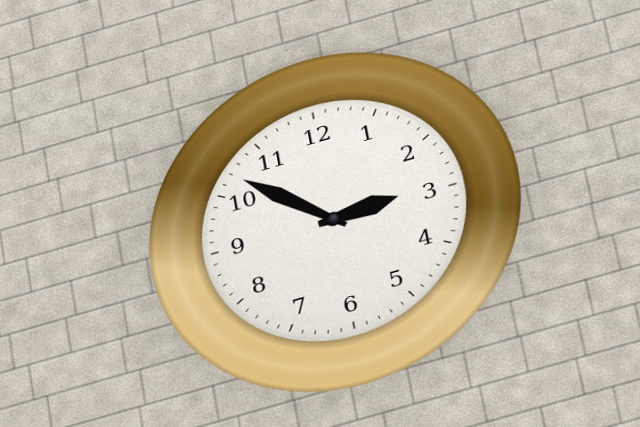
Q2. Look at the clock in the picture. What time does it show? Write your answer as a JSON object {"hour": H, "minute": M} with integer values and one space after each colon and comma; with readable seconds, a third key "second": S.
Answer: {"hour": 2, "minute": 52}
